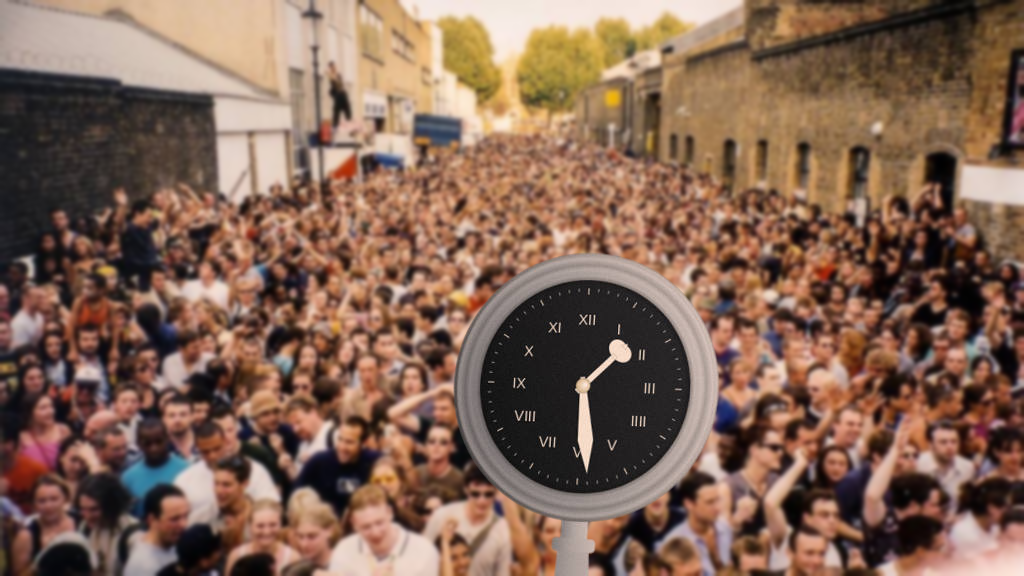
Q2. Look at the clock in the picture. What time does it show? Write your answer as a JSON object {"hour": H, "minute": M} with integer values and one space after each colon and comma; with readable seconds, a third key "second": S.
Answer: {"hour": 1, "minute": 29}
